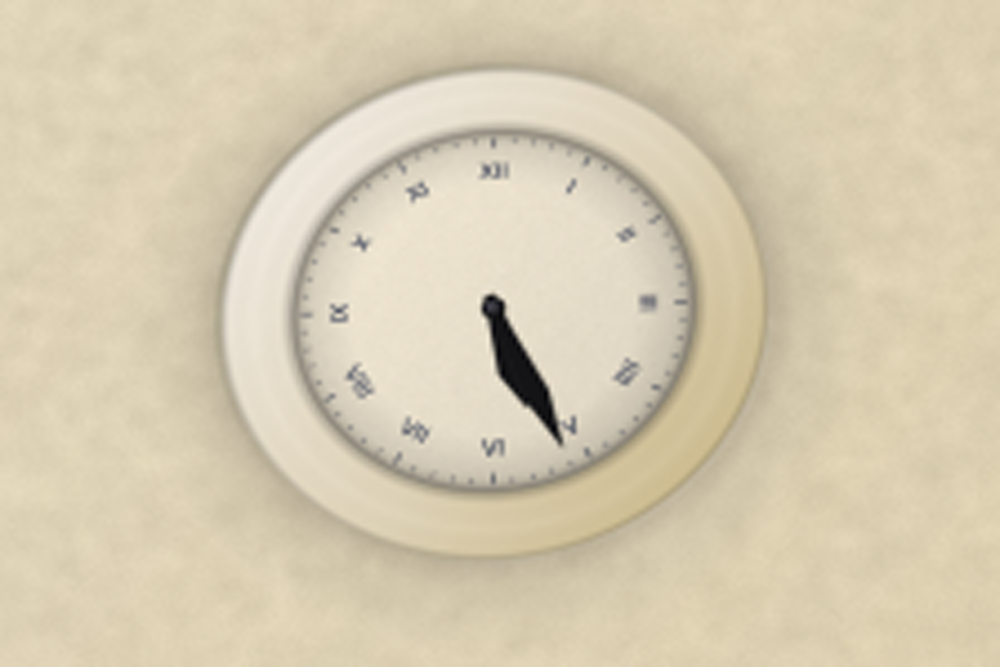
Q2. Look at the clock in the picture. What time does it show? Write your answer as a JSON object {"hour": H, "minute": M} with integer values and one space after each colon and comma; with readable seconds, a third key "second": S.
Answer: {"hour": 5, "minute": 26}
